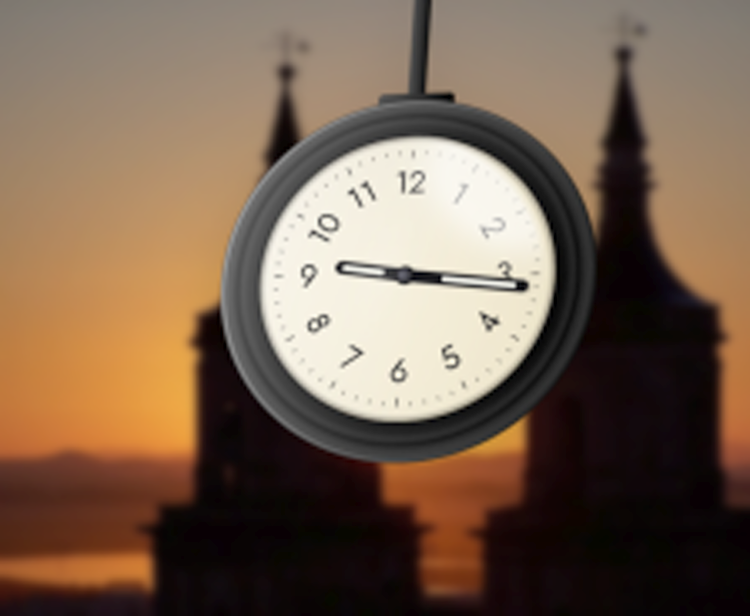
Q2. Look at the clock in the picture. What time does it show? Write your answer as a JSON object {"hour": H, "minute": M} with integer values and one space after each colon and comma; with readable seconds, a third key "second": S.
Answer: {"hour": 9, "minute": 16}
